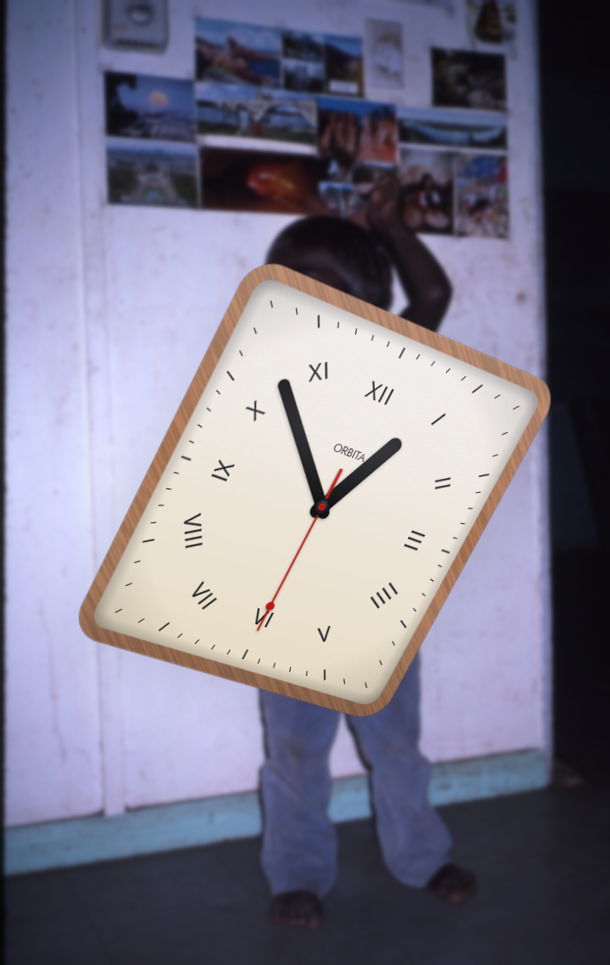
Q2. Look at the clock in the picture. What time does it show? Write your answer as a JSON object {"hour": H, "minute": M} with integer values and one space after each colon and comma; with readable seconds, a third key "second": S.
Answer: {"hour": 12, "minute": 52, "second": 30}
